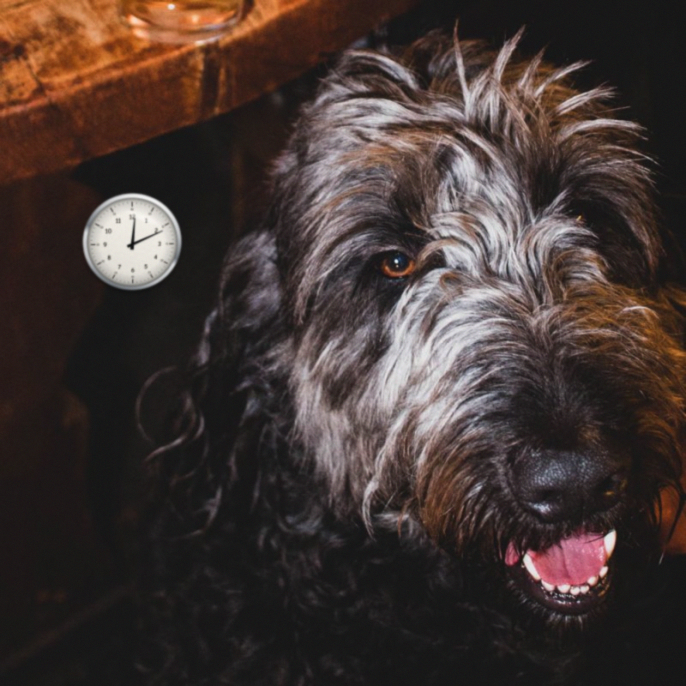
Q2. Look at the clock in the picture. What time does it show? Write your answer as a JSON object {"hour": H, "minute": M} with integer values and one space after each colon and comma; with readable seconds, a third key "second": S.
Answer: {"hour": 12, "minute": 11}
